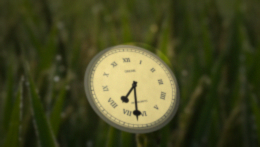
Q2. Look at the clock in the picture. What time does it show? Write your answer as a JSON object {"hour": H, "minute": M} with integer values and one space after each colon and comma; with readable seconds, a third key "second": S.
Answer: {"hour": 7, "minute": 32}
